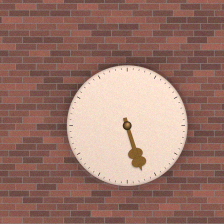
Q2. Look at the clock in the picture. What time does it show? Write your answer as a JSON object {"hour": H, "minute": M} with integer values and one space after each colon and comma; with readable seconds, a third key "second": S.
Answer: {"hour": 5, "minute": 27}
